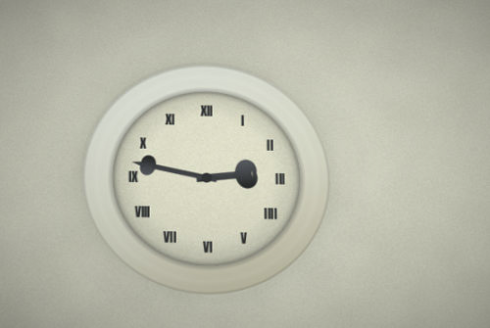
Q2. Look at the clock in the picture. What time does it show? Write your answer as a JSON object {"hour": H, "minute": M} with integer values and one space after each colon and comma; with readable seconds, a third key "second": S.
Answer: {"hour": 2, "minute": 47}
